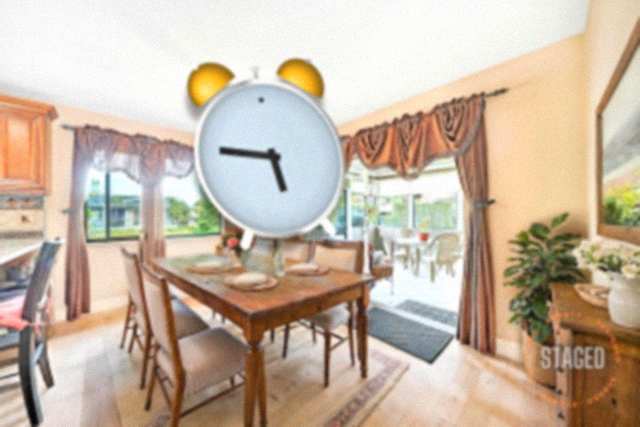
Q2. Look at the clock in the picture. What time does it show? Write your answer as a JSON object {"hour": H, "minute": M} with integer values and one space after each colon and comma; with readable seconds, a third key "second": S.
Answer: {"hour": 5, "minute": 47}
